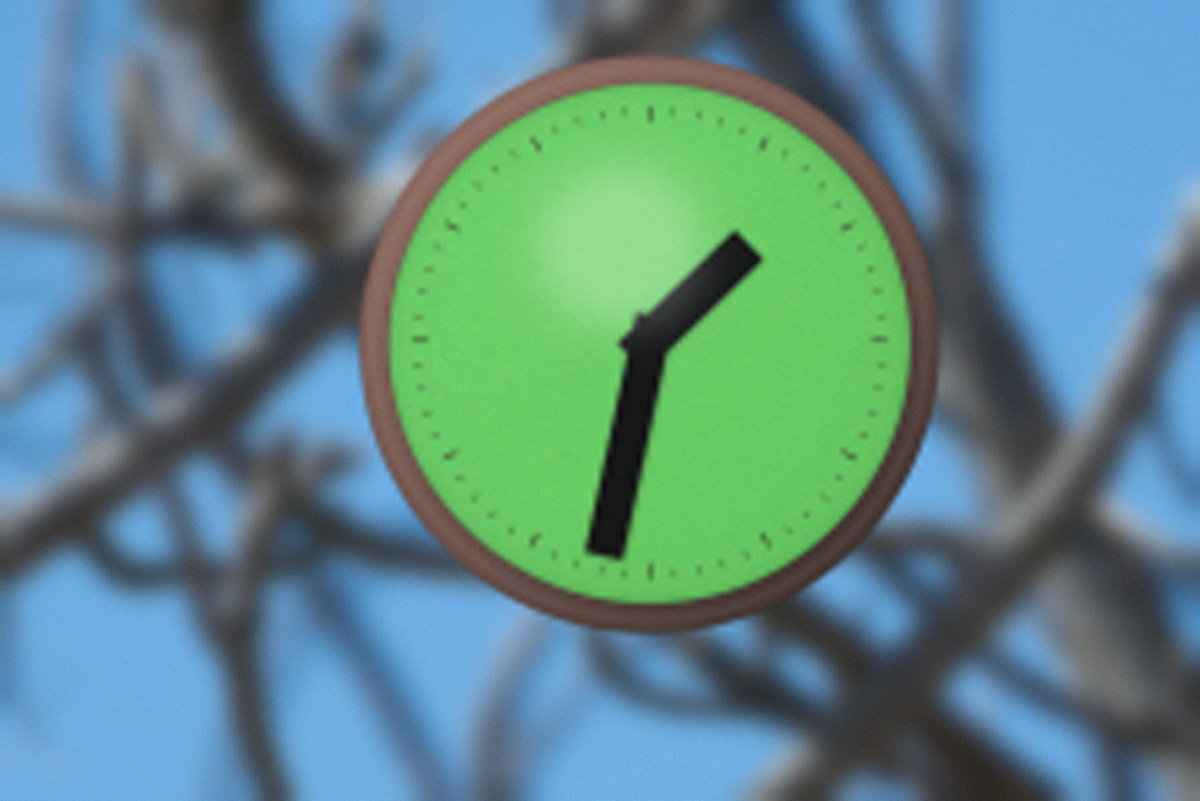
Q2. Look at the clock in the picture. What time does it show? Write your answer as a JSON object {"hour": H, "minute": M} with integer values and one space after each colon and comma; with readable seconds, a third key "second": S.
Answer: {"hour": 1, "minute": 32}
